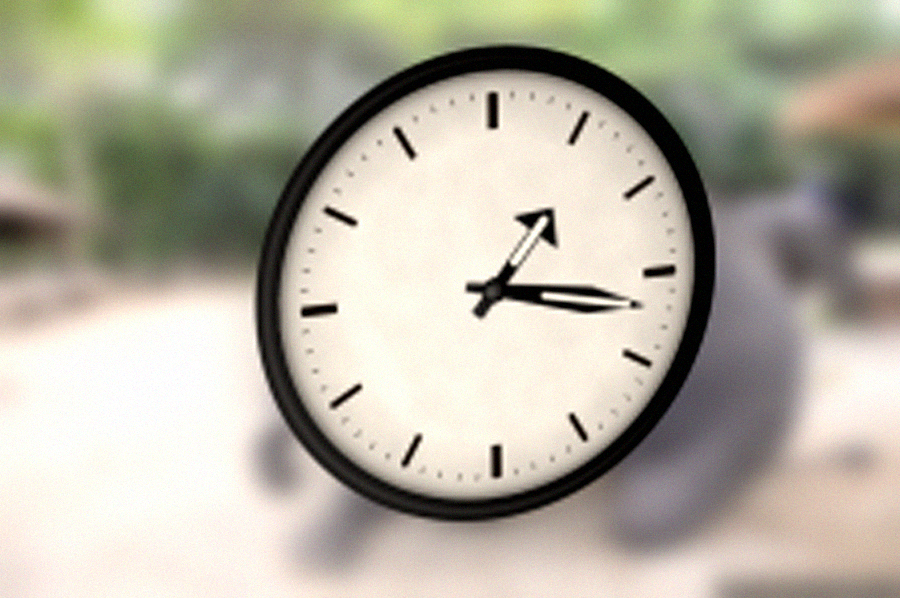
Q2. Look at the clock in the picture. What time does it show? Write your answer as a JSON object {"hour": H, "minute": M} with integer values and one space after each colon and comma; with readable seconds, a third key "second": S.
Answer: {"hour": 1, "minute": 17}
